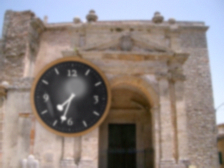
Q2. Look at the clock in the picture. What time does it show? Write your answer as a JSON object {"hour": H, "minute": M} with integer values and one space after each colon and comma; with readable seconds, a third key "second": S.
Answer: {"hour": 7, "minute": 33}
